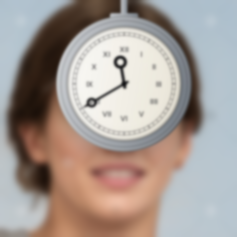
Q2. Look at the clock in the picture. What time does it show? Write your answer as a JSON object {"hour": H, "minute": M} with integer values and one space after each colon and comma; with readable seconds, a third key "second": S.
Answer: {"hour": 11, "minute": 40}
